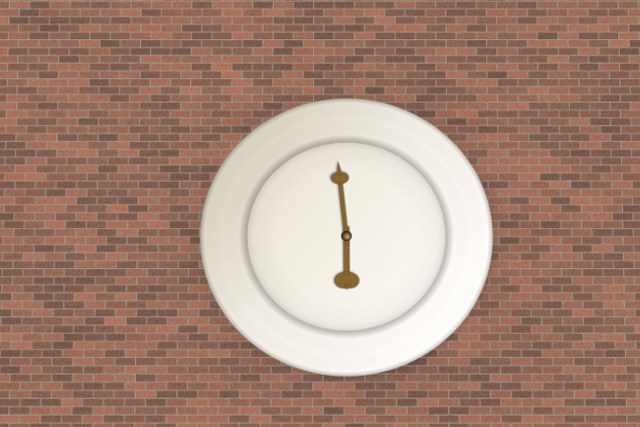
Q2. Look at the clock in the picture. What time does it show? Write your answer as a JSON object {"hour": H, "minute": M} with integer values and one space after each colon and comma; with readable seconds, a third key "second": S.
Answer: {"hour": 5, "minute": 59}
